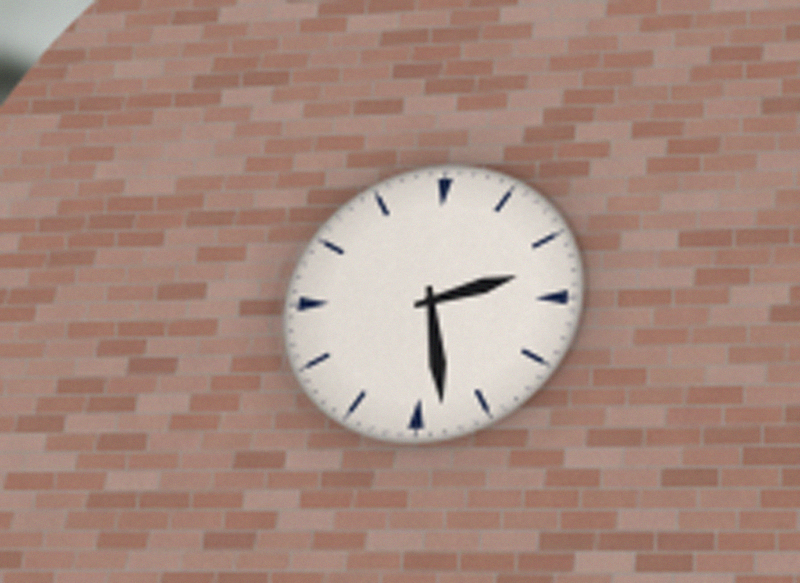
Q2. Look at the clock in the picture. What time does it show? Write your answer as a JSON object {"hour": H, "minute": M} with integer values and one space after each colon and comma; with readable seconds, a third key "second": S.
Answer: {"hour": 2, "minute": 28}
